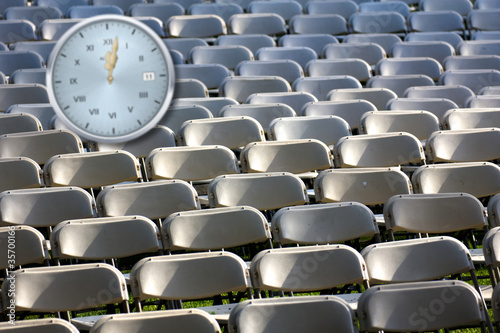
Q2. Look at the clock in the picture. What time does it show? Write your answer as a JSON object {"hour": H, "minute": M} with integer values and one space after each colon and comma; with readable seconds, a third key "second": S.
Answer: {"hour": 12, "minute": 2}
